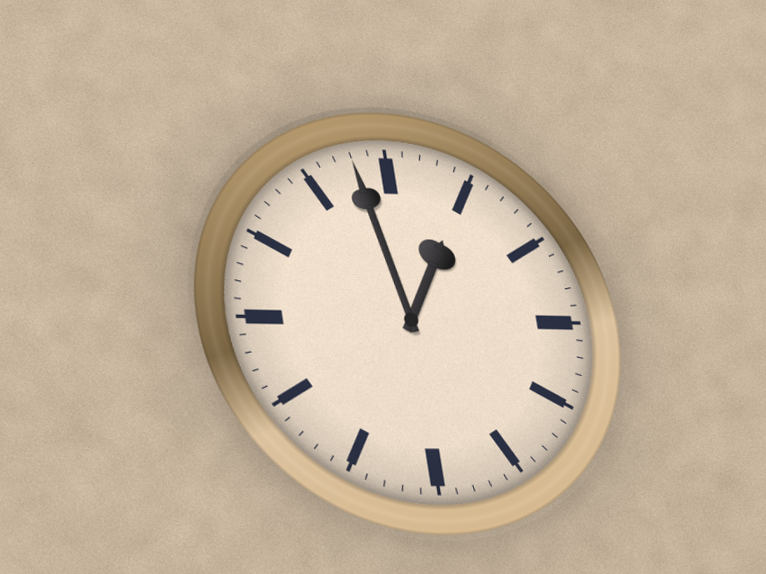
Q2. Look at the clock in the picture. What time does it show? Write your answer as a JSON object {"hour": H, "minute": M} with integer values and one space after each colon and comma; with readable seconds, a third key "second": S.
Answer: {"hour": 12, "minute": 58}
